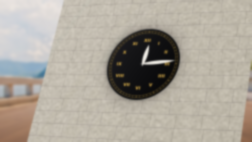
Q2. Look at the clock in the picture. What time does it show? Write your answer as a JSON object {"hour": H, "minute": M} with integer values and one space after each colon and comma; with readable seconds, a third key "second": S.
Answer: {"hour": 12, "minute": 14}
